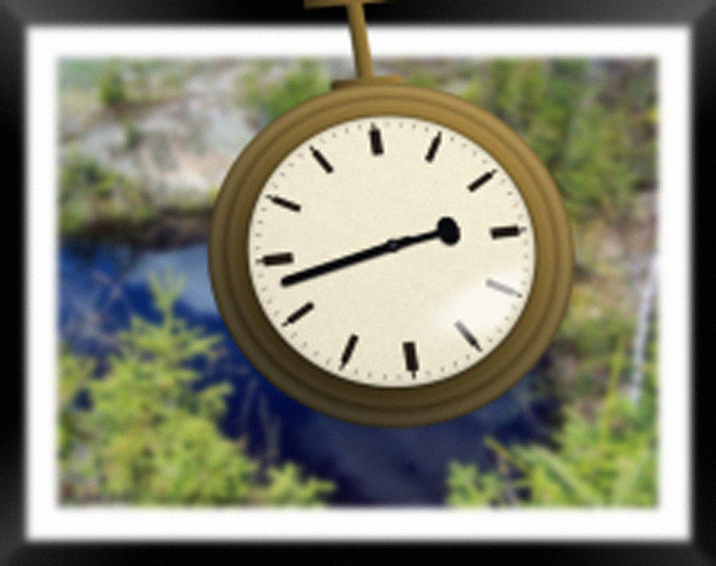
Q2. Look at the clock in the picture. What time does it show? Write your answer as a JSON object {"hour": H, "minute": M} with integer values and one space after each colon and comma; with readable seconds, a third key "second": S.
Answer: {"hour": 2, "minute": 43}
